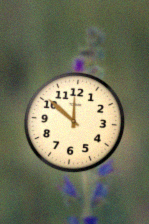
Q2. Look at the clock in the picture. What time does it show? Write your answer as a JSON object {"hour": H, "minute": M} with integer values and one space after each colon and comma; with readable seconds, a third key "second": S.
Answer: {"hour": 11, "minute": 51}
